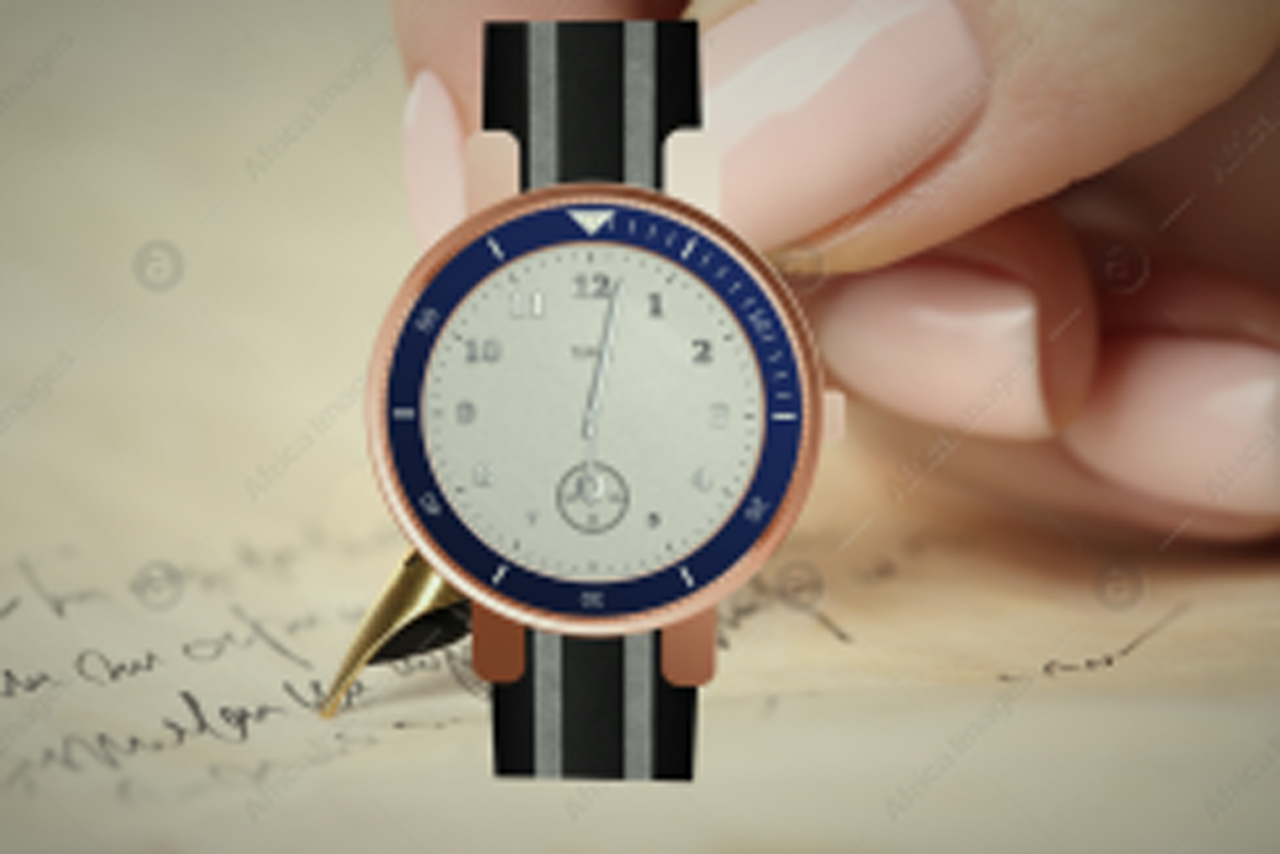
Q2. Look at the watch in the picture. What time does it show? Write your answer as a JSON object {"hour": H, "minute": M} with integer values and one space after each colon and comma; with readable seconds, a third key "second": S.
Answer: {"hour": 6, "minute": 2}
